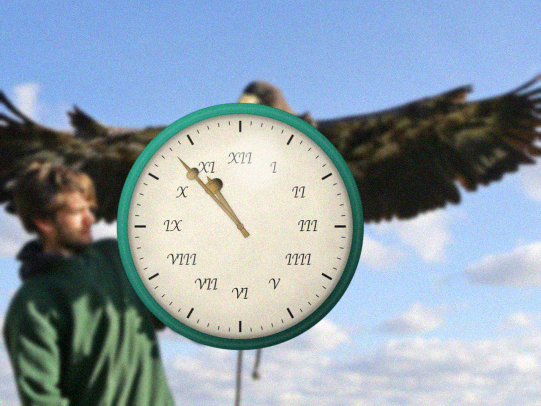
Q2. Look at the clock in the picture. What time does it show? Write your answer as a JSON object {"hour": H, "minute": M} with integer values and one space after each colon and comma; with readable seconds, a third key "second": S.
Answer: {"hour": 10, "minute": 53}
